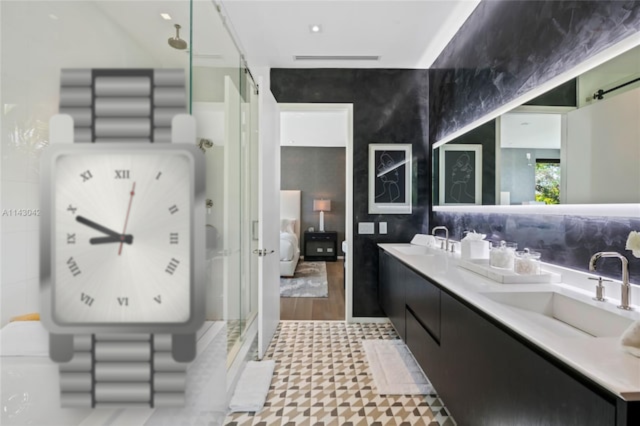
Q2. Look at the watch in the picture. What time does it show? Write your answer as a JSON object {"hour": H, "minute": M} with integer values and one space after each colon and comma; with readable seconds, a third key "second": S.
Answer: {"hour": 8, "minute": 49, "second": 2}
